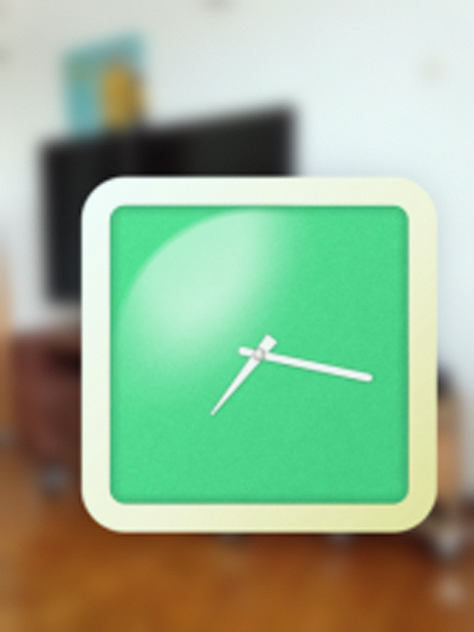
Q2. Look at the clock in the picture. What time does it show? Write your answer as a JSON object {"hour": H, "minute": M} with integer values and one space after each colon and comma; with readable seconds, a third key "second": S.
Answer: {"hour": 7, "minute": 17}
